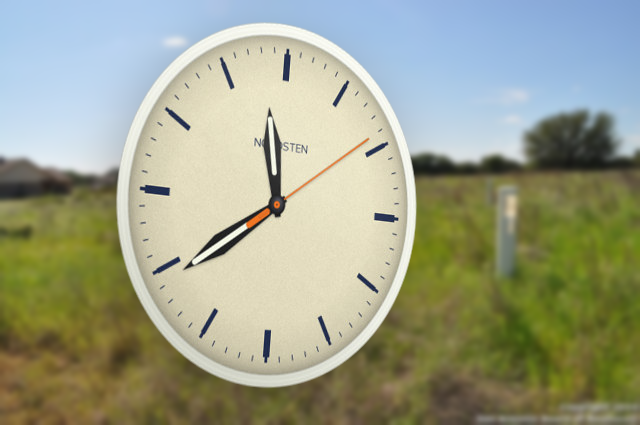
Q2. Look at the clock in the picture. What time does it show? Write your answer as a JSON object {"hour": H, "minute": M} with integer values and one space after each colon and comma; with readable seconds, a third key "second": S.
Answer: {"hour": 11, "minute": 39, "second": 9}
